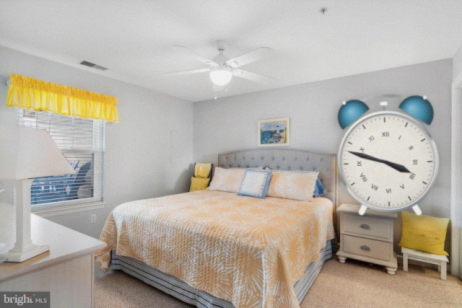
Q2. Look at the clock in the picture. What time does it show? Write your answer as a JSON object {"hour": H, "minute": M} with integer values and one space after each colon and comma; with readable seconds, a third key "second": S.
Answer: {"hour": 3, "minute": 48}
